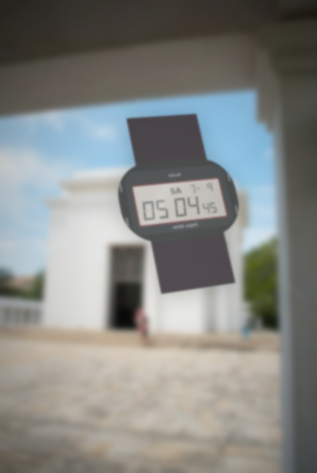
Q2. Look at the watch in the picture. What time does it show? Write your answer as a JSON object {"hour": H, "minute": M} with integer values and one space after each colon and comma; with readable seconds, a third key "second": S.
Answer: {"hour": 5, "minute": 4}
